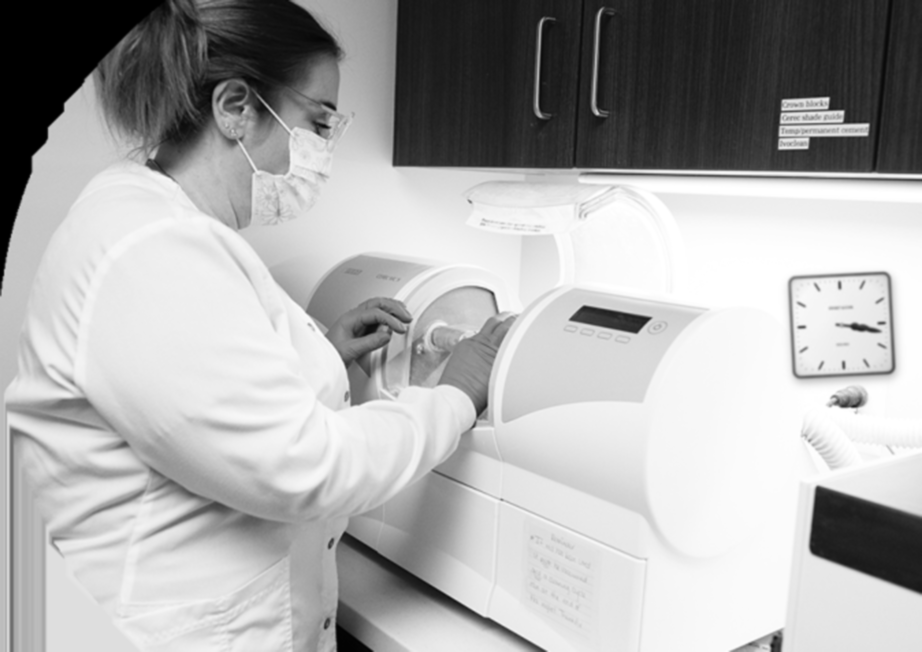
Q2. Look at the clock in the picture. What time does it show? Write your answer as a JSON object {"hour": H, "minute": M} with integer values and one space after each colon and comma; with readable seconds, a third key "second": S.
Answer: {"hour": 3, "minute": 17}
